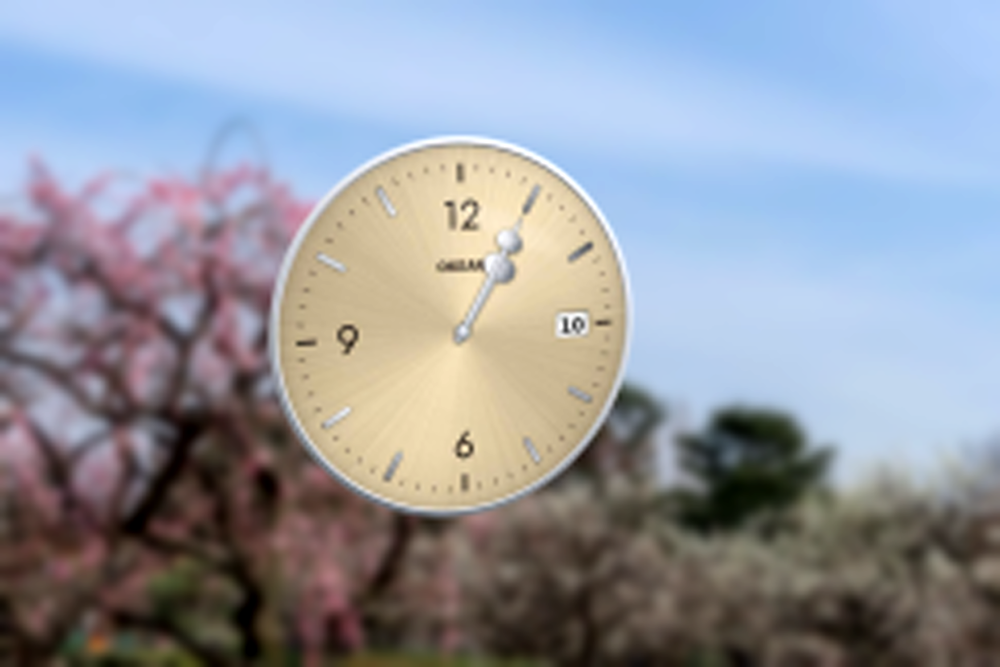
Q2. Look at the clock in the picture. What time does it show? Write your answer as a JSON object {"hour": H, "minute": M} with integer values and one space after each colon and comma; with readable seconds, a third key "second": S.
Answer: {"hour": 1, "minute": 5}
